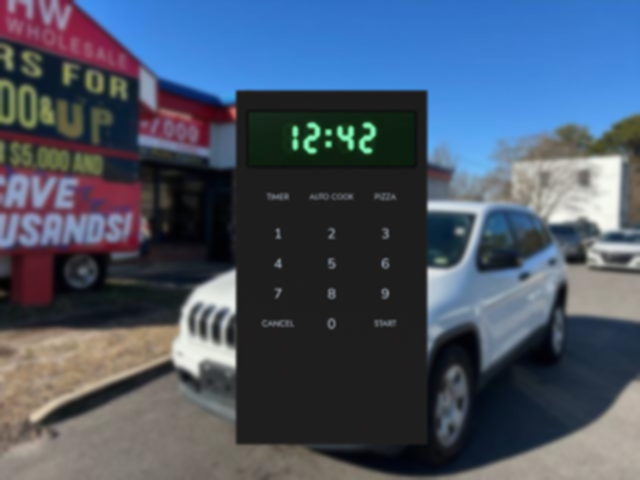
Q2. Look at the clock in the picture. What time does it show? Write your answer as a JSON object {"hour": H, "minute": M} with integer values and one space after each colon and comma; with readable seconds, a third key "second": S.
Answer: {"hour": 12, "minute": 42}
